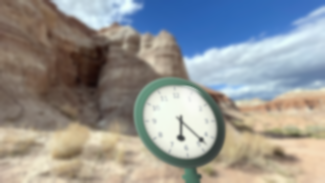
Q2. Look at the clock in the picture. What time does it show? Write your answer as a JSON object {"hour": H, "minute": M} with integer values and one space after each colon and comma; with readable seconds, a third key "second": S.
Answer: {"hour": 6, "minute": 23}
